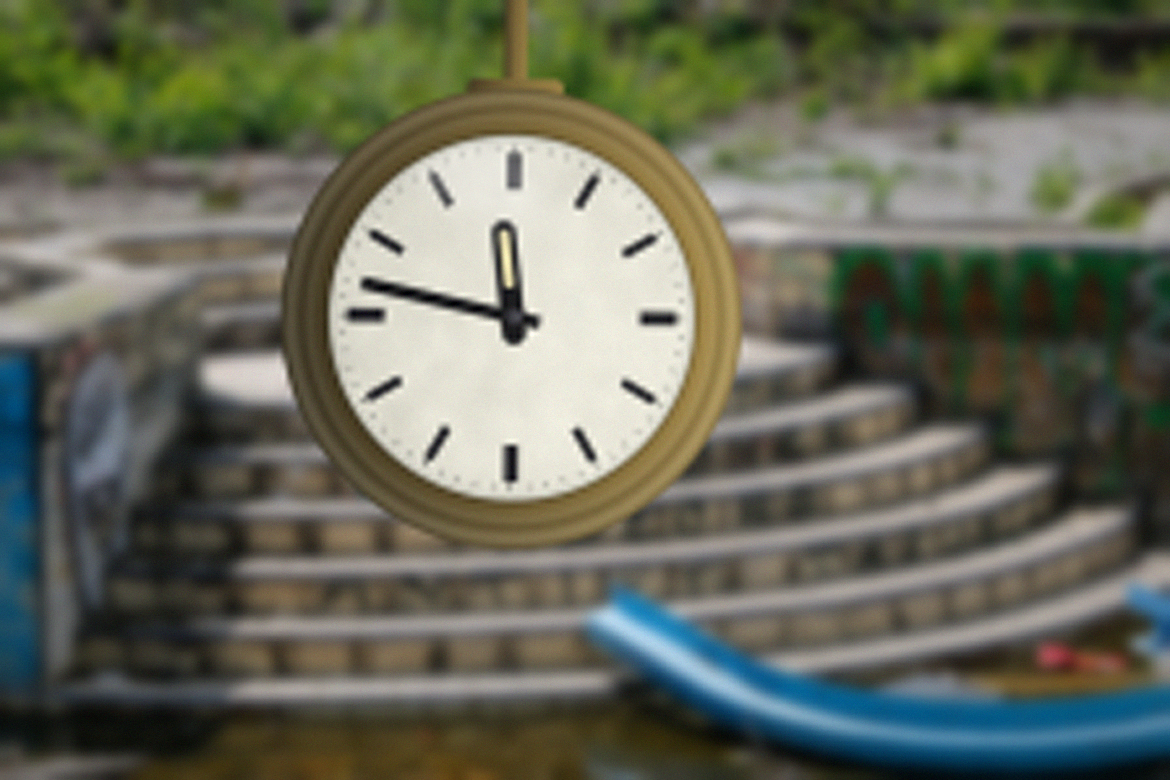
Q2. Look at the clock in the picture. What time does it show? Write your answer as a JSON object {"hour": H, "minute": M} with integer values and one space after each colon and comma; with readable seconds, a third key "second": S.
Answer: {"hour": 11, "minute": 47}
